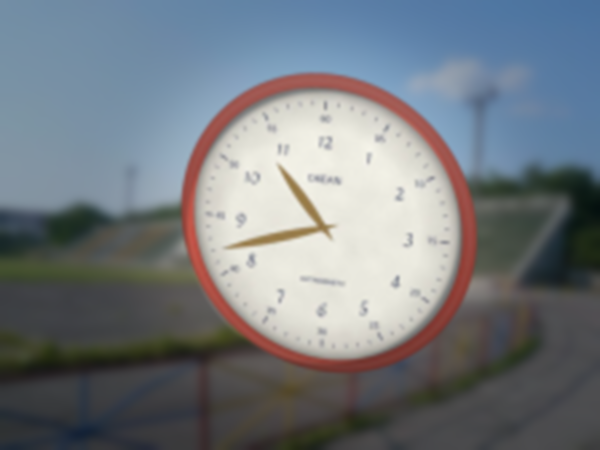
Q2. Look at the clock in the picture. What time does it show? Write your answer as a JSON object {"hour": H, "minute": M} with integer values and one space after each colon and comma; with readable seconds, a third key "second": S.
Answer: {"hour": 10, "minute": 42}
